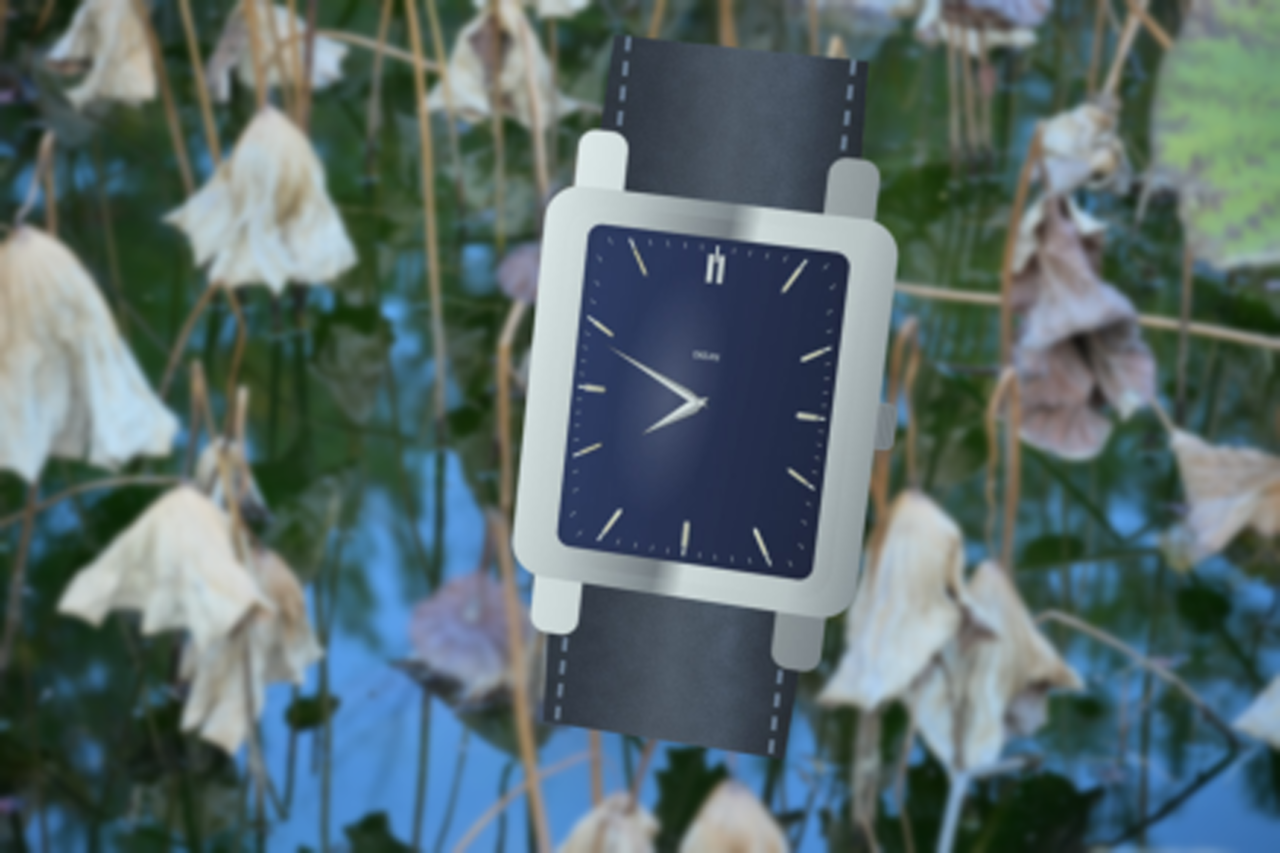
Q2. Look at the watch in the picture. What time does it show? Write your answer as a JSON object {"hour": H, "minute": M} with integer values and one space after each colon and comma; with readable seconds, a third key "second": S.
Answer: {"hour": 7, "minute": 49}
